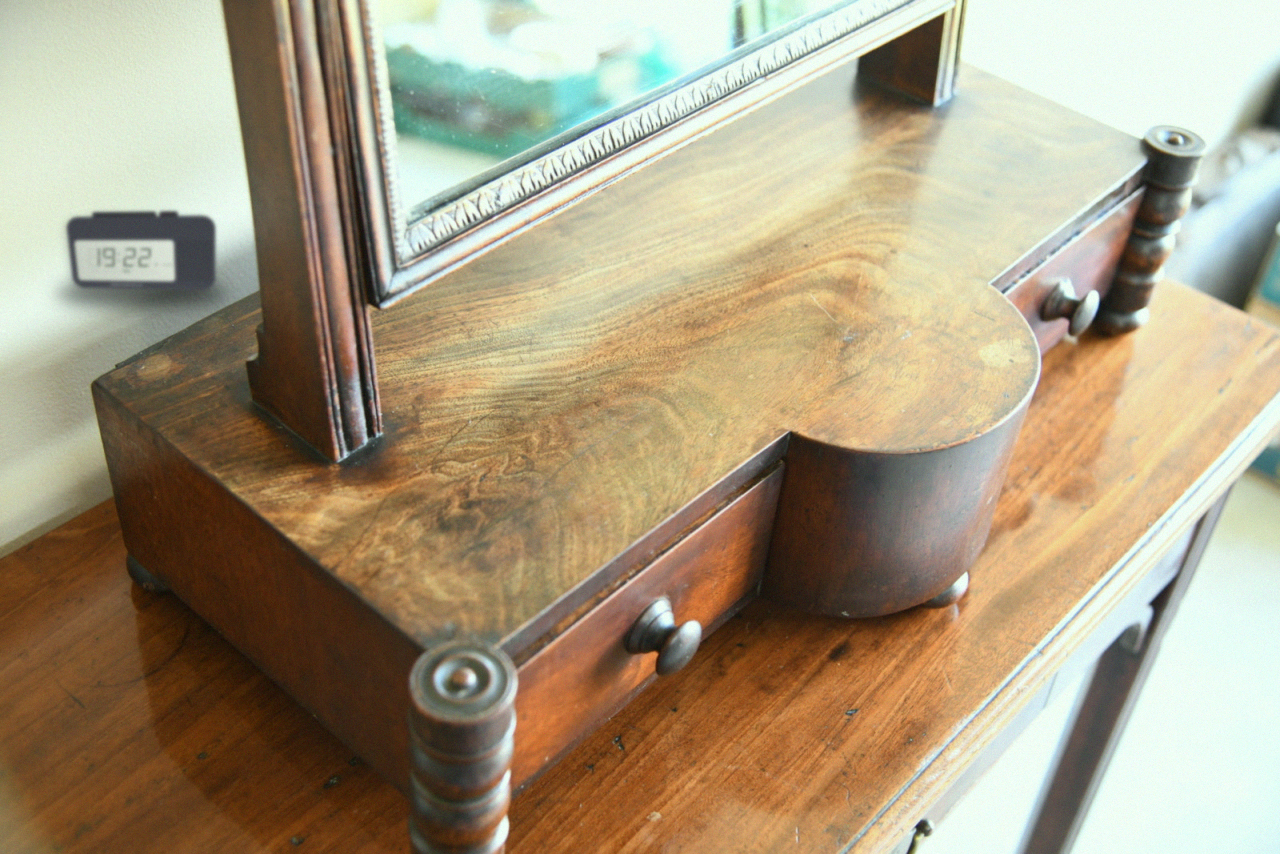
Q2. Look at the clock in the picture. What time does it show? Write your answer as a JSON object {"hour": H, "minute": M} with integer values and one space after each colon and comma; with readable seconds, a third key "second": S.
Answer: {"hour": 19, "minute": 22}
